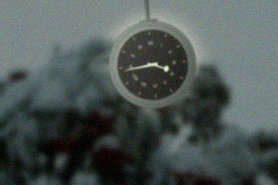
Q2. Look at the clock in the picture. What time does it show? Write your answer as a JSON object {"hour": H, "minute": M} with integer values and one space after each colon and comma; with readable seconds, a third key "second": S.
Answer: {"hour": 3, "minute": 44}
